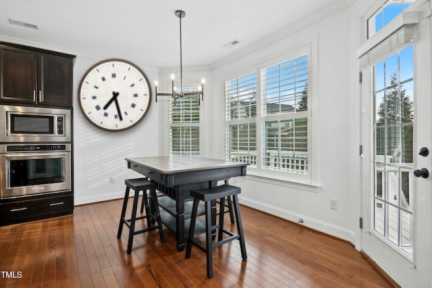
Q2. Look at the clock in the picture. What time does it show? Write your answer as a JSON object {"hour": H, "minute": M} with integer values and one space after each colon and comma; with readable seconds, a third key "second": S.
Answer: {"hour": 7, "minute": 28}
